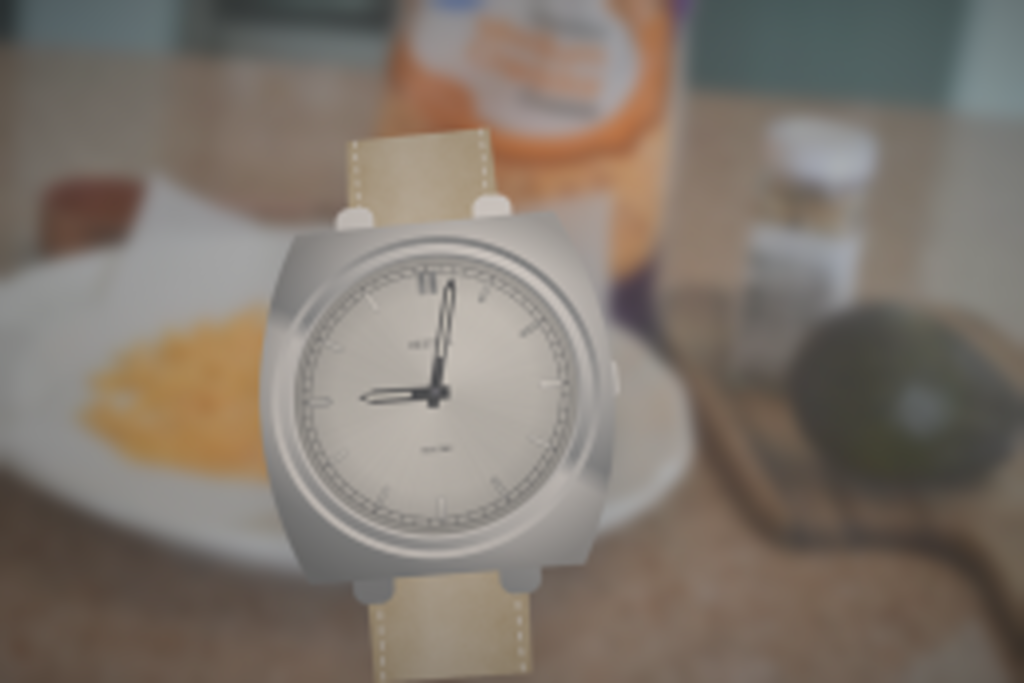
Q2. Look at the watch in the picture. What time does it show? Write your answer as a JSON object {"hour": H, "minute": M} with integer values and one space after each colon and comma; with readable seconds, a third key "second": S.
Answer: {"hour": 9, "minute": 2}
